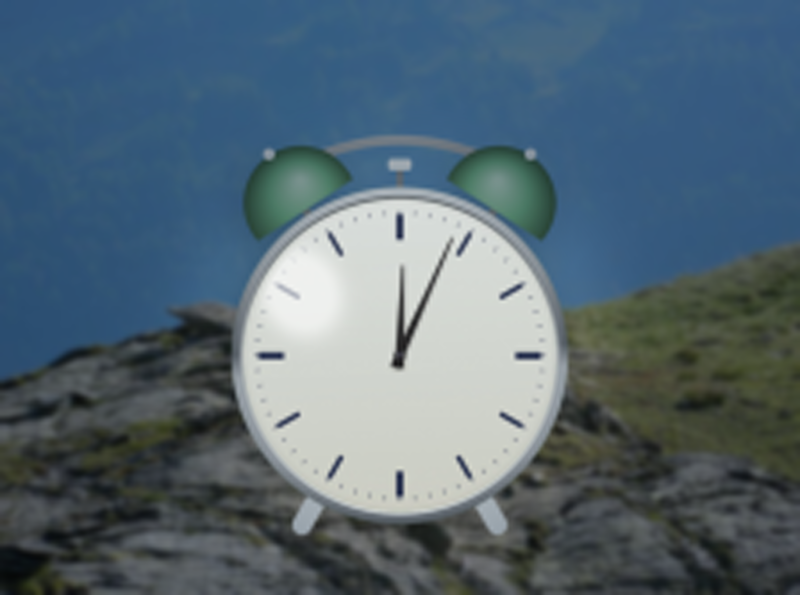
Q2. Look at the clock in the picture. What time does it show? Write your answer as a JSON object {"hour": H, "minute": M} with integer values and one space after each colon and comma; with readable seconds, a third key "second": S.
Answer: {"hour": 12, "minute": 4}
